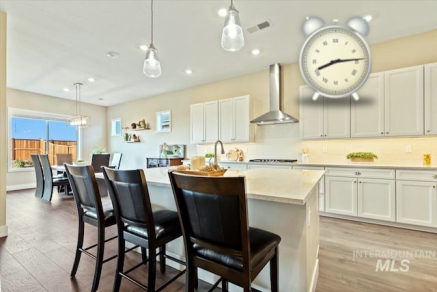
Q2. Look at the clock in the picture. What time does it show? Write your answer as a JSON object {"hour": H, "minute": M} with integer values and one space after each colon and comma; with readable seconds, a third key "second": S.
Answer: {"hour": 8, "minute": 14}
